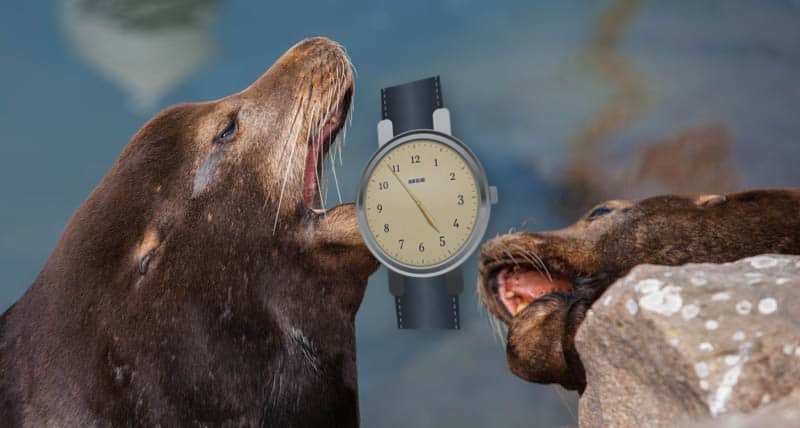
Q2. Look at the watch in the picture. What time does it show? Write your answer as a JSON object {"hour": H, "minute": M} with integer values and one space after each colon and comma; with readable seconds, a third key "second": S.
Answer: {"hour": 4, "minute": 54}
